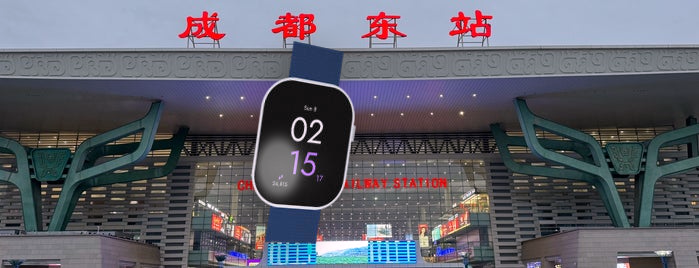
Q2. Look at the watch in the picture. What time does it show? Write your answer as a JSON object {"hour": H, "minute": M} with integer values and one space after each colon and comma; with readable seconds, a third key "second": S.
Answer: {"hour": 2, "minute": 15, "second": 17}
